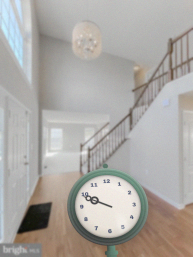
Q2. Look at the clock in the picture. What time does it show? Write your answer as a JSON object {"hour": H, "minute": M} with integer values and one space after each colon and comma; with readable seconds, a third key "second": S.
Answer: {"hour": 9, "minute": 49}
